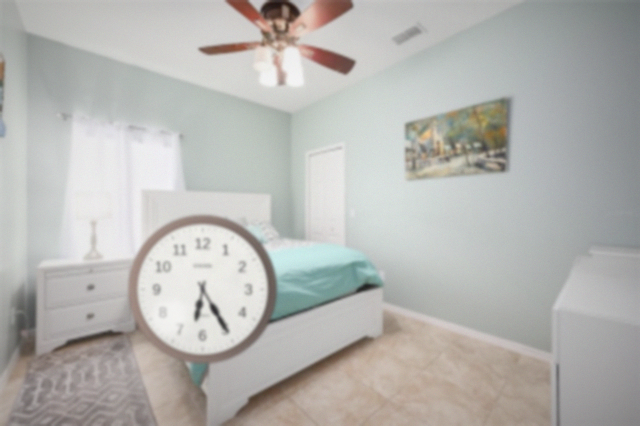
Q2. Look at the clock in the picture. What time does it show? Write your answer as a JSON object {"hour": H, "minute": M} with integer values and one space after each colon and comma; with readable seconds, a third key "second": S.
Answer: {"hour": 6, "minute": 25}
